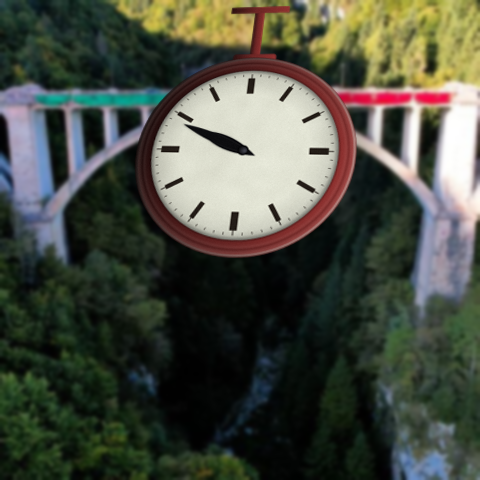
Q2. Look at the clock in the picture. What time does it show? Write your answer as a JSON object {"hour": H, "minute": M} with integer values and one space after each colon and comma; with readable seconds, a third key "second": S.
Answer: {"hour": 9, "minute": 49}
